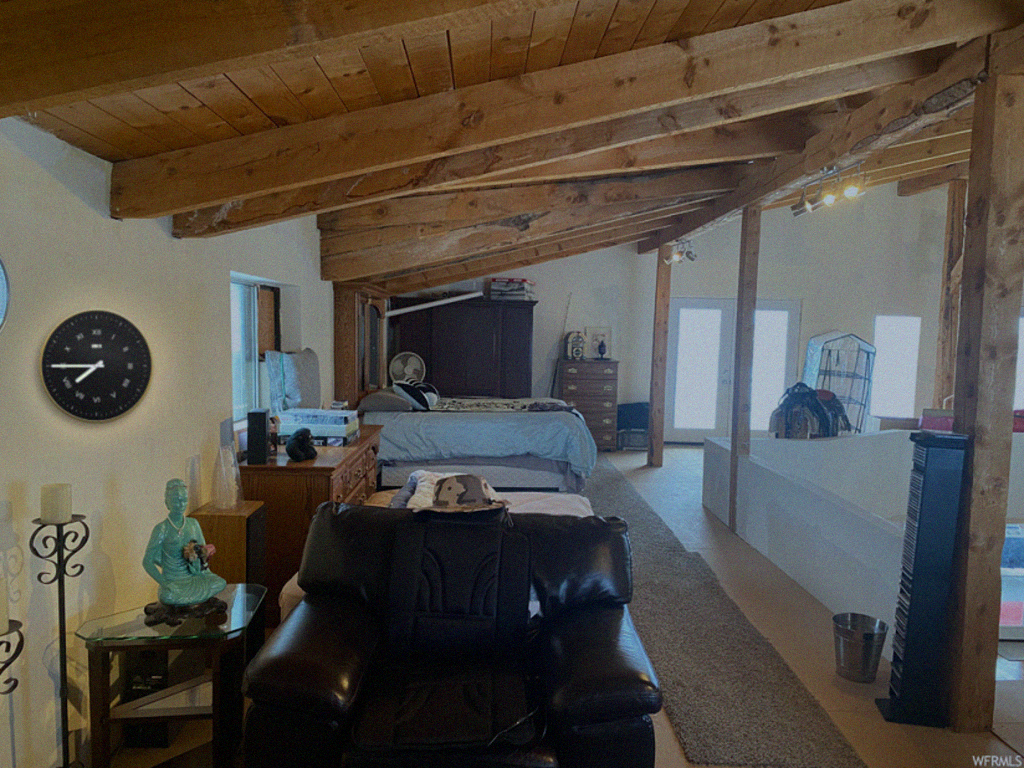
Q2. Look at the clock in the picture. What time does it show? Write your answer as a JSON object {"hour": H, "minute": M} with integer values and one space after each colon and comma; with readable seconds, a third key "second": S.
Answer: {"hour": 7, "minute": 45}
